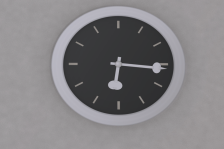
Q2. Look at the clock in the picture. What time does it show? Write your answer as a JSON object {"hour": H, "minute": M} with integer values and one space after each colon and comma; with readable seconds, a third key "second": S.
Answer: {"hour": 6, "minute": 16}
